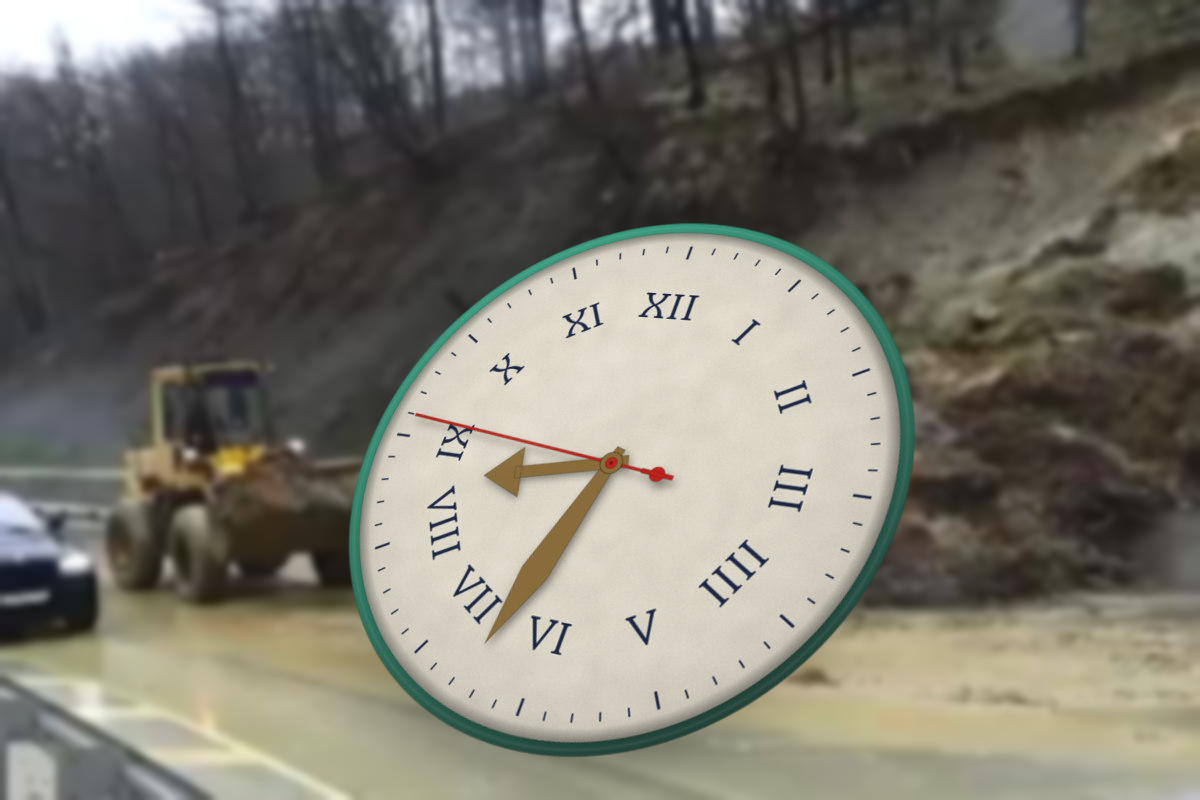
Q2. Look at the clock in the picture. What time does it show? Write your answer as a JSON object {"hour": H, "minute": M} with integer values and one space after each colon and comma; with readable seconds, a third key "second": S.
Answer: {"hour": 8, "minute": 32, "second": 46}
